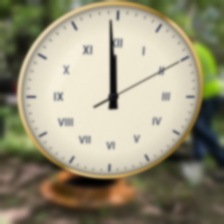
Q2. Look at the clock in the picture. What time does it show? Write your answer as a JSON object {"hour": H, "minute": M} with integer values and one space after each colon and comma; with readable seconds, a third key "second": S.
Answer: {"hour": 11, "minute": 59, "second": 10}
